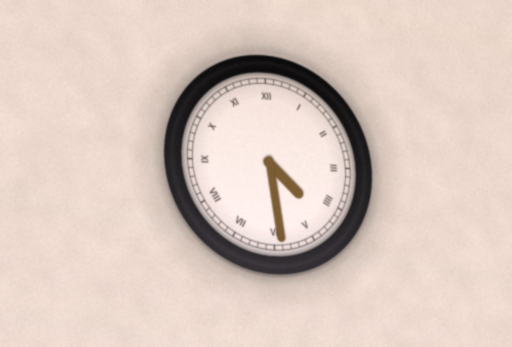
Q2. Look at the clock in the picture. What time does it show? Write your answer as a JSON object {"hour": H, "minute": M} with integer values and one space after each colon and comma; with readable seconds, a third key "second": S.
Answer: {"hour": 4, "minute": 29}
